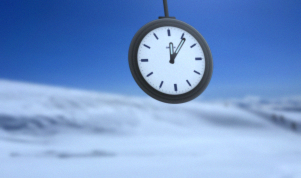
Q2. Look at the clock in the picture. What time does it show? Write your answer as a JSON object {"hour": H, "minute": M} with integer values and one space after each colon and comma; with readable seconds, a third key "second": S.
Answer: {"hour": 12, "minute": 6}
